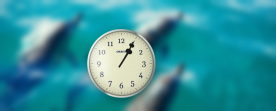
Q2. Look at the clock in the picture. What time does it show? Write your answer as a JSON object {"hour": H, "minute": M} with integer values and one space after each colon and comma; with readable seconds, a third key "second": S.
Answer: {"hour": 1, "minute": 5}
